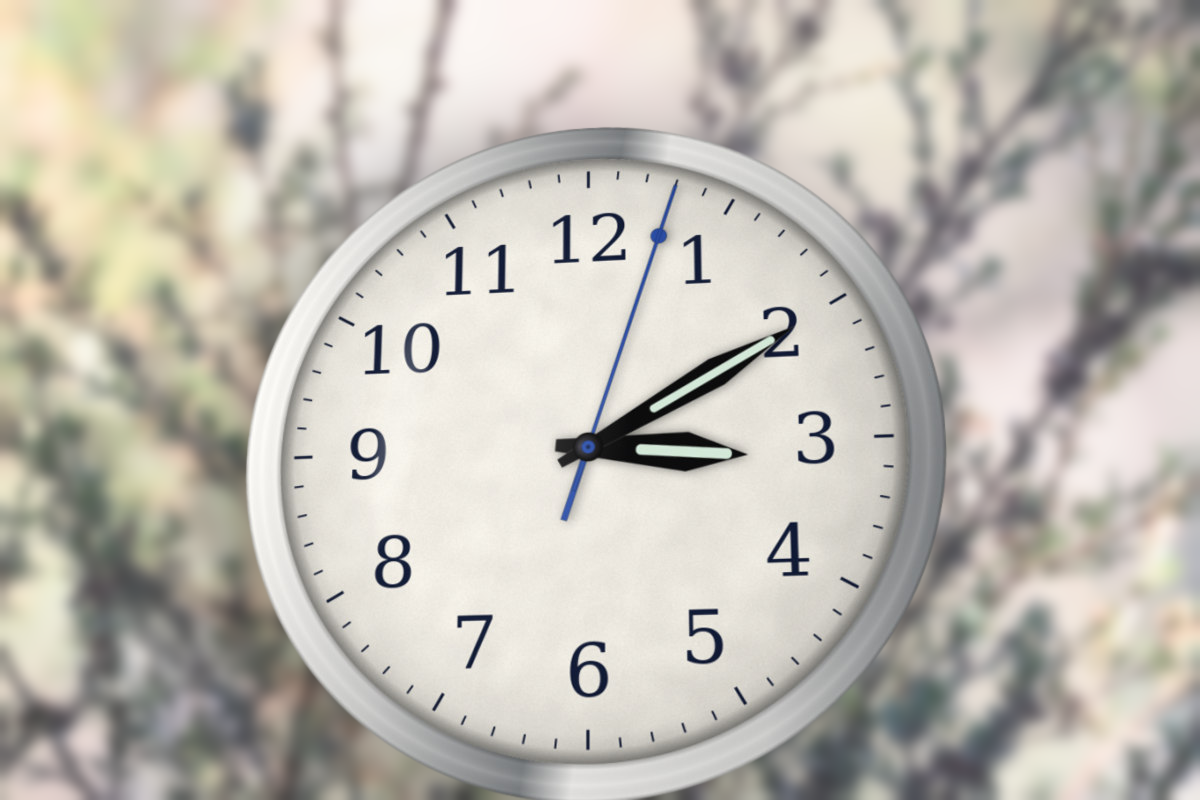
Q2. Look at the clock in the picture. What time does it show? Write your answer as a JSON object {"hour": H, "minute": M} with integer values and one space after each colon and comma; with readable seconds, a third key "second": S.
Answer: {"hour": 3, "minute": 10, "second": 3}
